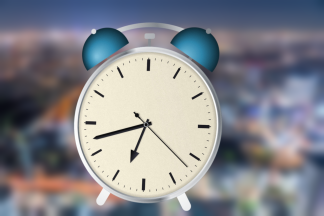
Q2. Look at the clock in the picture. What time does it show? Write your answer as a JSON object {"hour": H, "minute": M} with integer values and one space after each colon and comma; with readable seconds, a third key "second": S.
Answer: {"hour": 6, "minute": 42, "second": 22}
